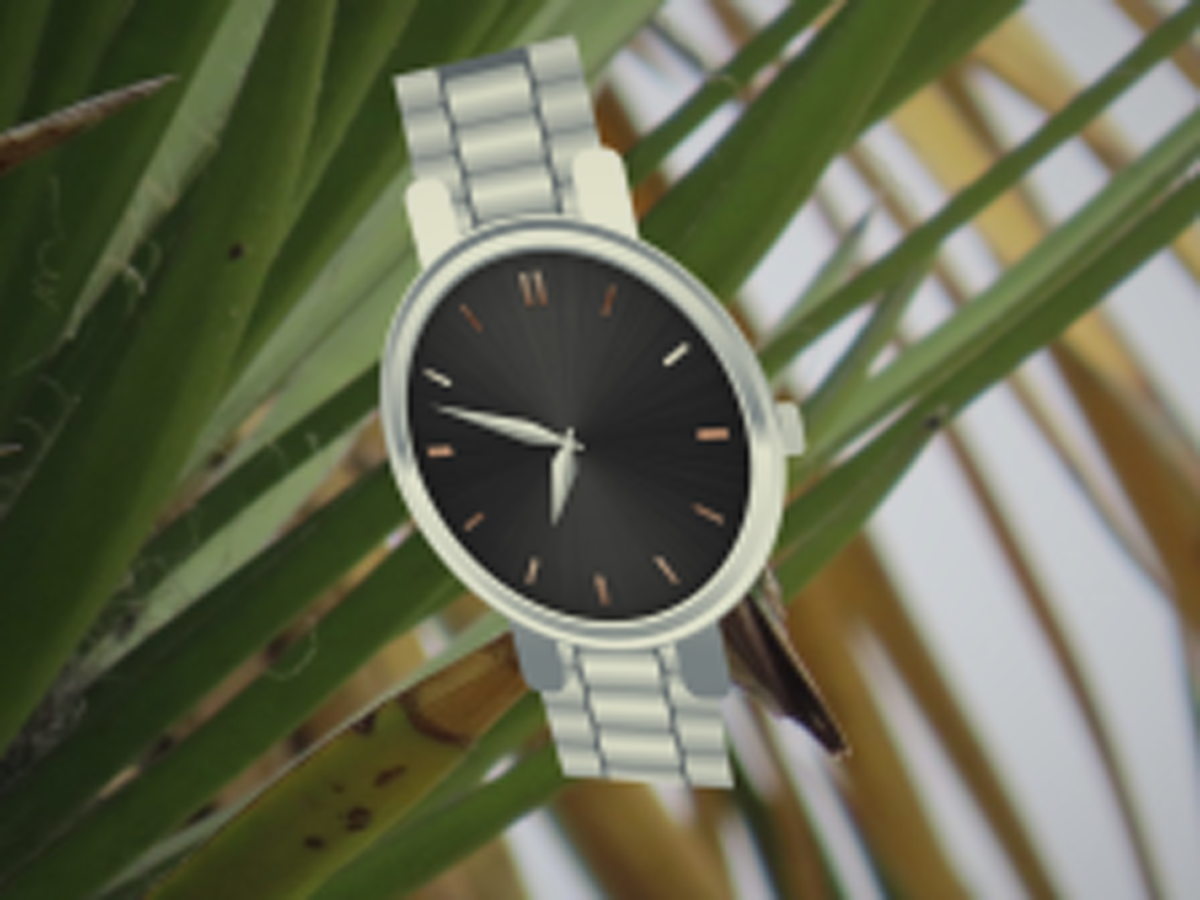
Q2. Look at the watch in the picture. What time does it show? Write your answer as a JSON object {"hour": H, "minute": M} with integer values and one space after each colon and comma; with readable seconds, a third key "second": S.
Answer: {"hour": 6, "minute": 48}
